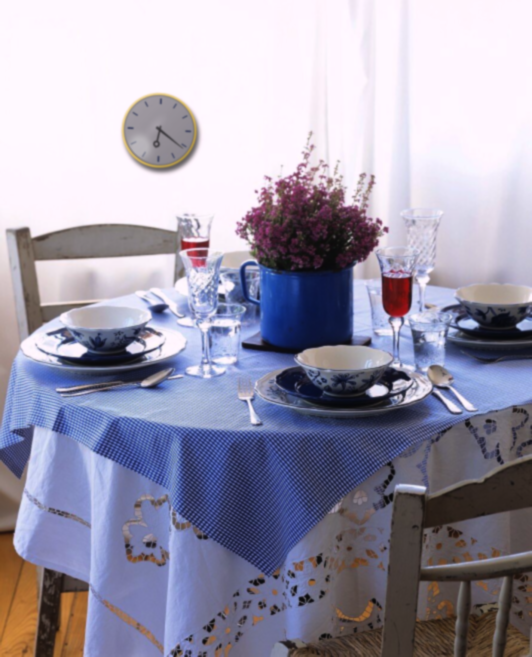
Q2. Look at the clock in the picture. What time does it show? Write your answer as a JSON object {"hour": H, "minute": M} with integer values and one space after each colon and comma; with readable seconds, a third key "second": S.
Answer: {"hour": 6, "minute": 21}
